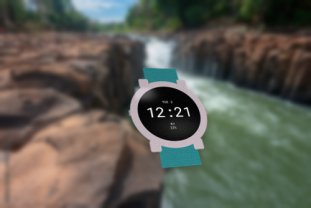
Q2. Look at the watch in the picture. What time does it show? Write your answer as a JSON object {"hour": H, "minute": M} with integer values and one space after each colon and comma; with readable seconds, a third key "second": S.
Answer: {"hour": 12, "minute": 21}
